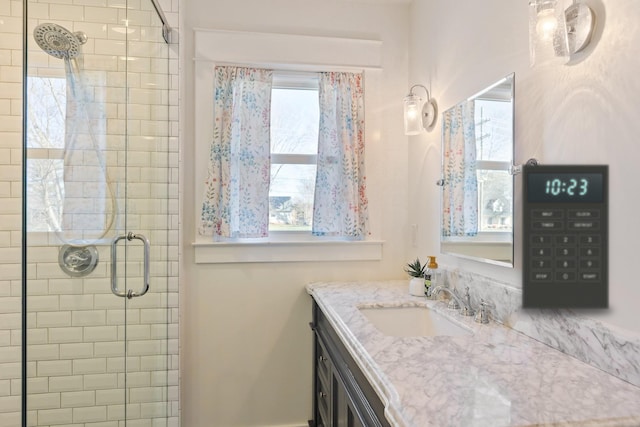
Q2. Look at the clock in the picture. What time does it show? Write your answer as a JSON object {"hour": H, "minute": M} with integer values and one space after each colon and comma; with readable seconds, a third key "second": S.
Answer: {"hour": 10, "minute": 23}
